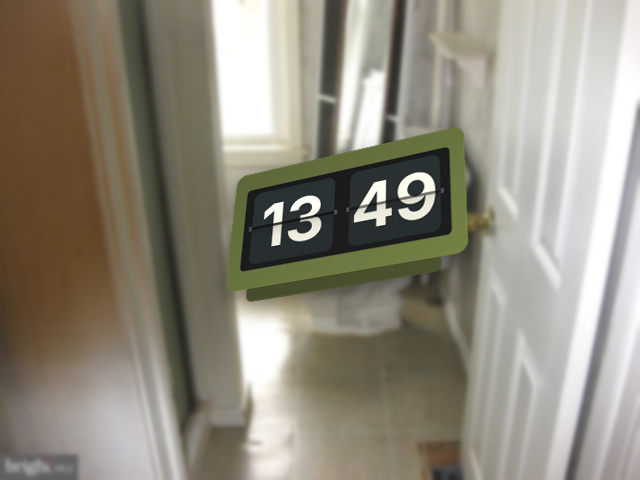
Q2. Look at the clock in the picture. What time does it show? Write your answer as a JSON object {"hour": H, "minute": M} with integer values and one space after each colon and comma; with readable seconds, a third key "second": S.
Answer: {"hour": 13, "minute": 49}
